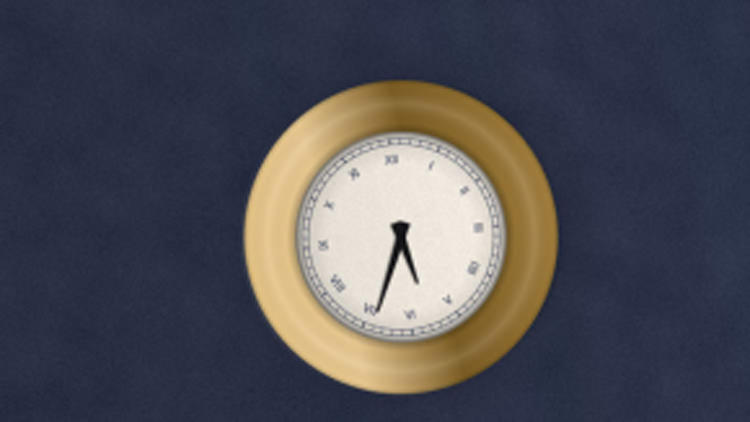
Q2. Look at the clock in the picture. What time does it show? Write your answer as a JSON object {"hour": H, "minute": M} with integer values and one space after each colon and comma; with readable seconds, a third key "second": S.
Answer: {"hour": 5, "minute": 34}
